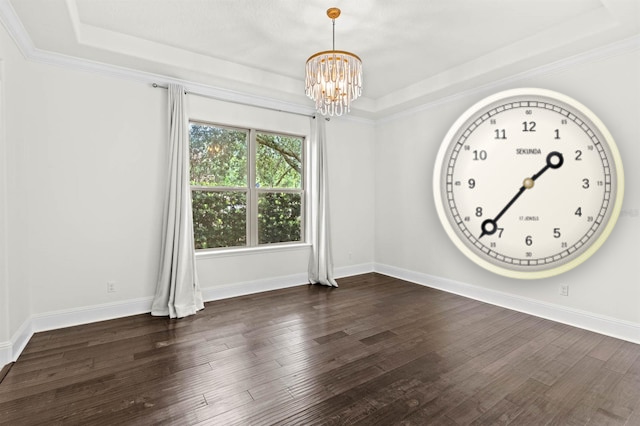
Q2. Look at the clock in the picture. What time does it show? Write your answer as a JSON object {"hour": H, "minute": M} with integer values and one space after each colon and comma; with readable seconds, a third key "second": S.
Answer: {"hour": 1, "minute": 37}
